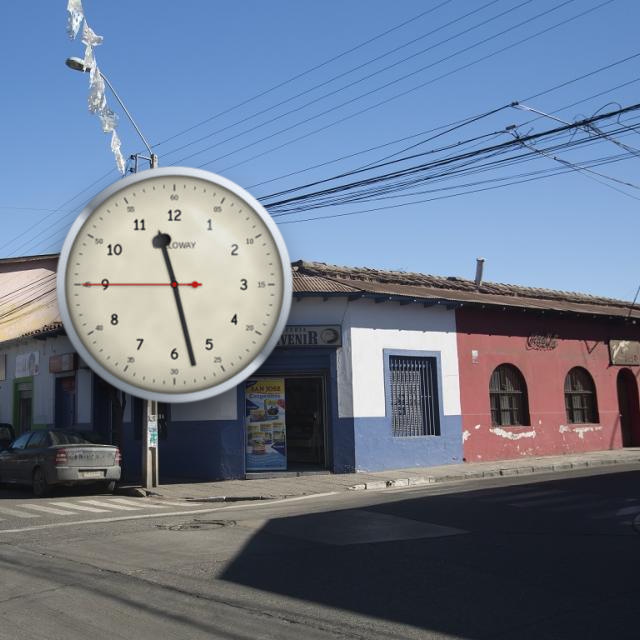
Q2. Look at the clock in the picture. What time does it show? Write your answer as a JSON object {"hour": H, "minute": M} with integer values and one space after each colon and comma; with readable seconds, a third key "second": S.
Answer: {"hour": 11, "minute": 27, "second": 45}
